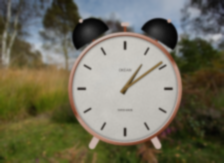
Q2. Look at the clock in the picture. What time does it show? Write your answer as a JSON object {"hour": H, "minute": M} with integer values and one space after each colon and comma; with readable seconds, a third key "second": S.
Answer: {"hour": 1, "minute": 9}
